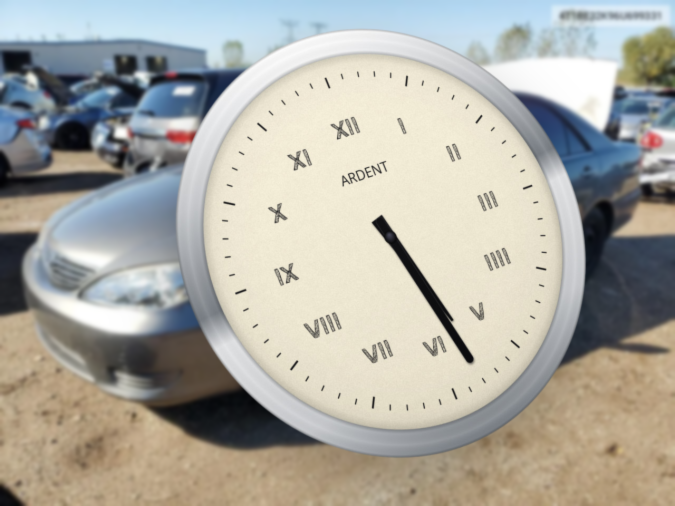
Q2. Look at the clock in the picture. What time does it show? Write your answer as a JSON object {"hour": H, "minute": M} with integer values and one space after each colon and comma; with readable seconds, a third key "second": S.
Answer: {"hour": 5, "minute": 28}
